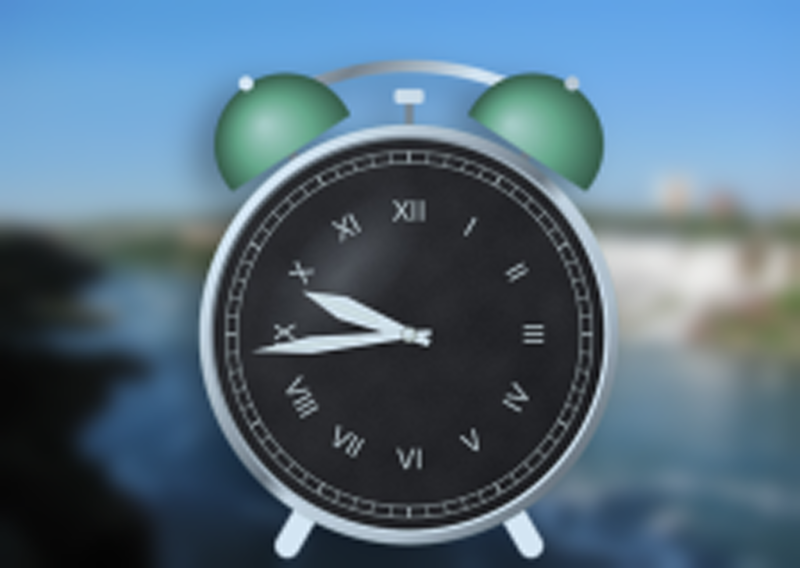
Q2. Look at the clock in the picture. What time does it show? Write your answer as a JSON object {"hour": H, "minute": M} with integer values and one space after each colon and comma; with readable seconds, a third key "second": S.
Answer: {"hour": 9, "minute": 44}
